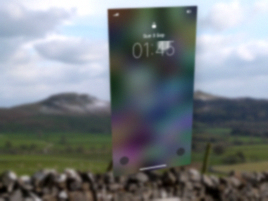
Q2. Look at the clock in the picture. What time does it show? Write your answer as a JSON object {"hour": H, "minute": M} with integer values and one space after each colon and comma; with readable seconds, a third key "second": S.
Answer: {"hour": 1, "minute": 45}
